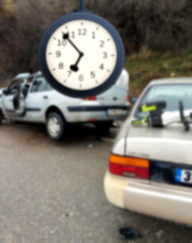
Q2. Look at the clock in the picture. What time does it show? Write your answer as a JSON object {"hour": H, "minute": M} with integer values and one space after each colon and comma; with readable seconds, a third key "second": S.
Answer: {"hour": 6, "minute": 53}
